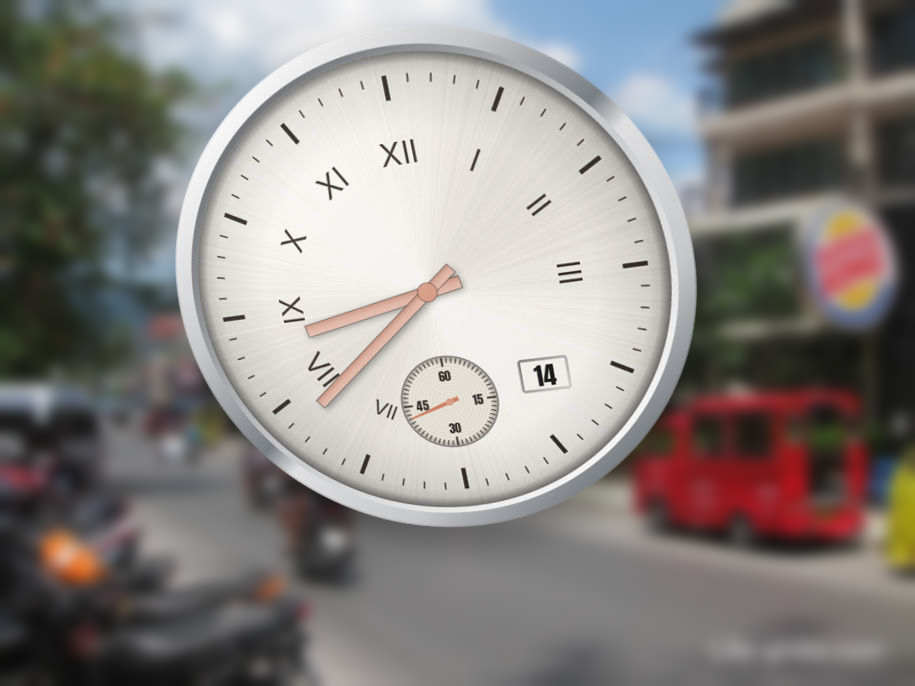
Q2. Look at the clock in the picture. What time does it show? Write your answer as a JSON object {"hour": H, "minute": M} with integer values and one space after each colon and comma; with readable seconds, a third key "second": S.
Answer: {"hour": 8, "minute": 38, "second": 42}
